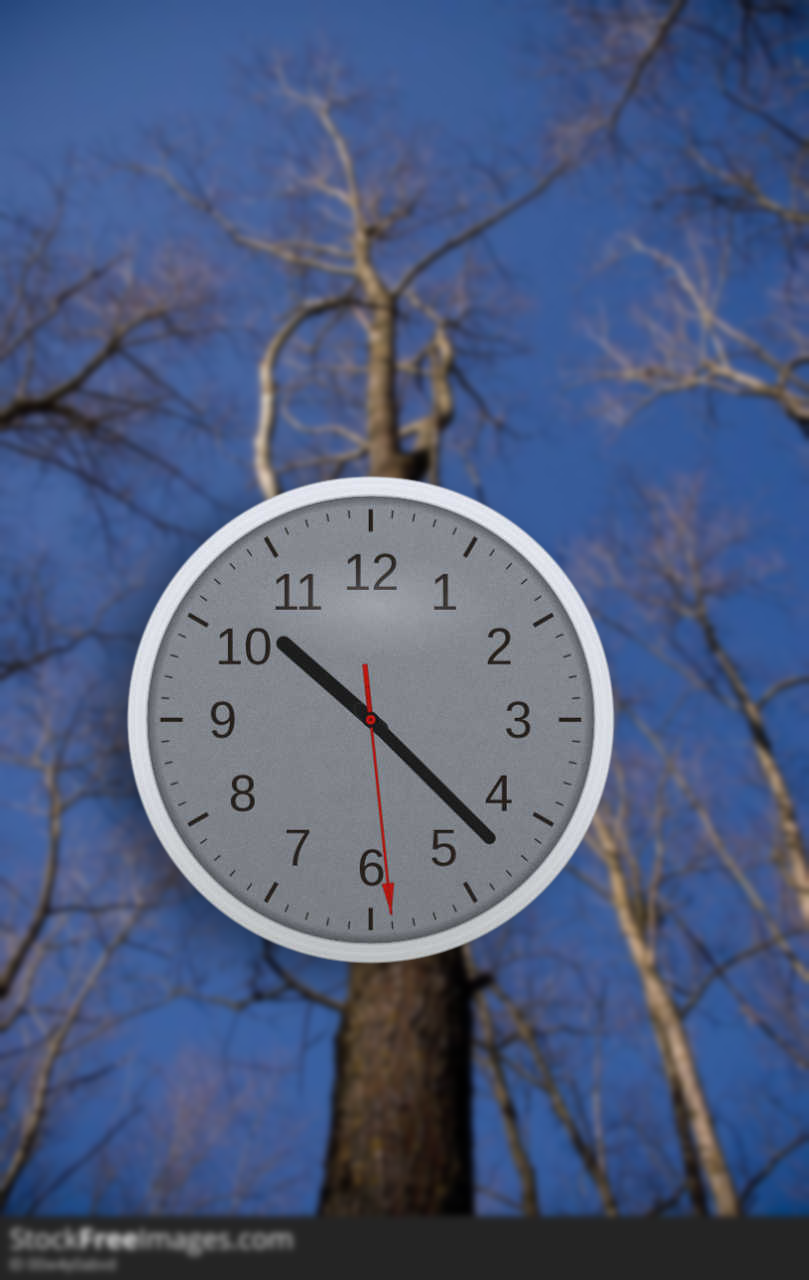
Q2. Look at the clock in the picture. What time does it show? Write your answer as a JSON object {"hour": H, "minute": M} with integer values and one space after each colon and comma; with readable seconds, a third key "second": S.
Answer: {"hour": 10, "minute": 22, "second": 29}
